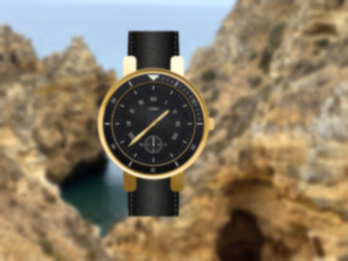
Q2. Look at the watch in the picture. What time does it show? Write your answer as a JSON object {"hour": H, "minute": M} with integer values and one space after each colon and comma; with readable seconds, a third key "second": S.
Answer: {"hour": 1, "minute": 38}
